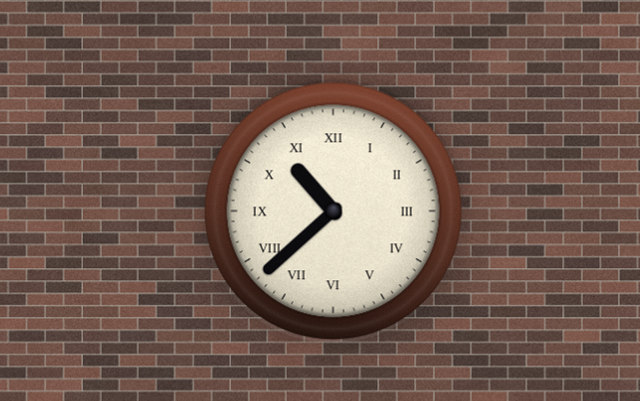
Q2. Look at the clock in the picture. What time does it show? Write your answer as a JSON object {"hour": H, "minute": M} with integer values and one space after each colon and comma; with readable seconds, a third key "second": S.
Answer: {"hour": 10, "minute": 38}
